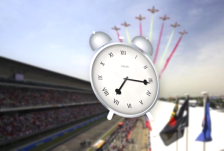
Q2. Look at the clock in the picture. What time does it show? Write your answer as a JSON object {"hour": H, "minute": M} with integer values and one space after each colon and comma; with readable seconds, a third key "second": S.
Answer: {"hour": 7, "minute": 16}
